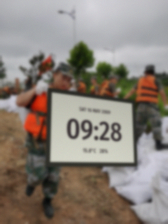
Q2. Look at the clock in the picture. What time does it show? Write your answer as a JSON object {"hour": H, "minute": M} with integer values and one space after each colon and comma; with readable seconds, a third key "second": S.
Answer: {"hour": 9, "minute": 28}
